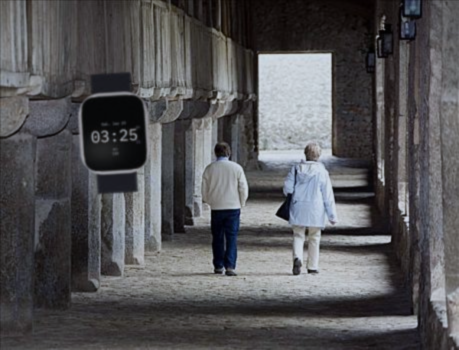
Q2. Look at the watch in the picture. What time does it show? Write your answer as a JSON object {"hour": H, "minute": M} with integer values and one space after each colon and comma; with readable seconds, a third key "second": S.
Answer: {"hour": 3, "minute": 25}
